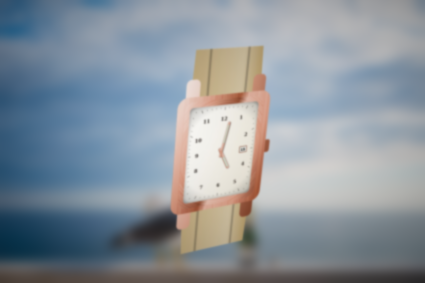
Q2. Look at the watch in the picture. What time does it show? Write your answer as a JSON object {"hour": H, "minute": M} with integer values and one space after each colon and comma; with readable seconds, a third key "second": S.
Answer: {"hour": 5, "minute": 2}
